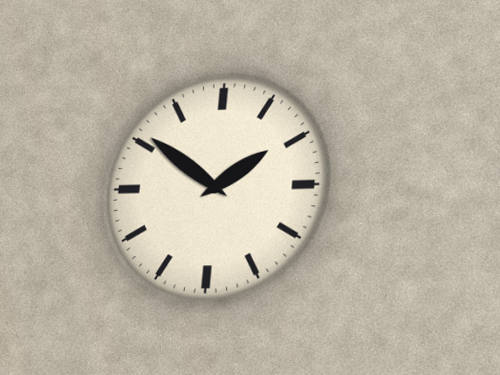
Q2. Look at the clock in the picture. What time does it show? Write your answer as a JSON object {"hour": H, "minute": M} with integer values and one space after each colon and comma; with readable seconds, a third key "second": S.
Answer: {"hour": 1, "minute": 51}
